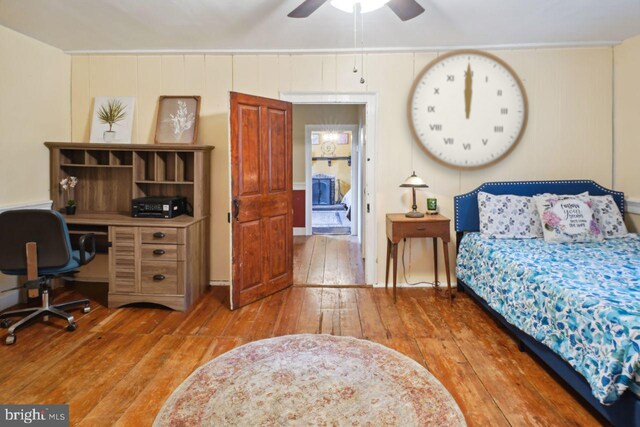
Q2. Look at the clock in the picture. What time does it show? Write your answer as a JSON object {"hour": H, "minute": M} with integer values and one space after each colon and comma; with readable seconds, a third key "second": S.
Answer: {"hour": 12, "minute": 0}
